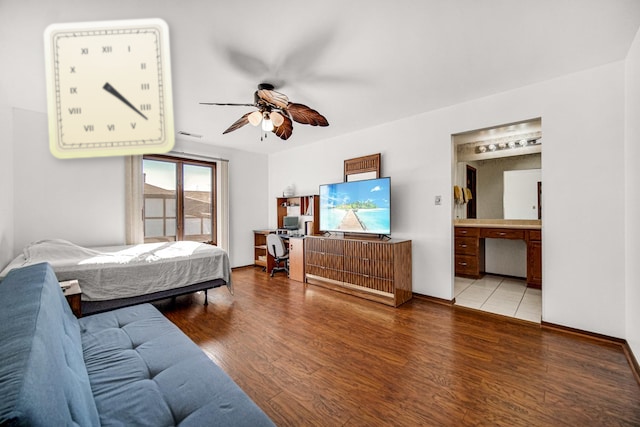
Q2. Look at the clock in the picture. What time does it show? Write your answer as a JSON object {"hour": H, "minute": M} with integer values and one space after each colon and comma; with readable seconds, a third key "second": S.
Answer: {"hour": 4, "minute": 22}
